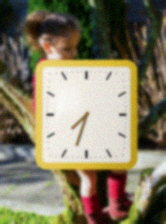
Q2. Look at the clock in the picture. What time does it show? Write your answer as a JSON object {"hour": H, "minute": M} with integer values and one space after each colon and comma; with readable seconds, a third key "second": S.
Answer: {"hour": 7, "minute": 33}
